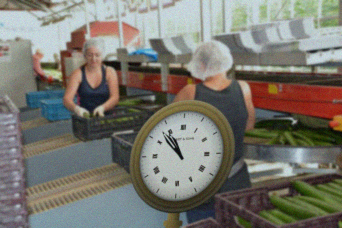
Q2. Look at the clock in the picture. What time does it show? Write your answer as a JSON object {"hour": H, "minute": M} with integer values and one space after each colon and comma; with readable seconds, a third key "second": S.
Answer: {"hour": 10, "minute": 53}
